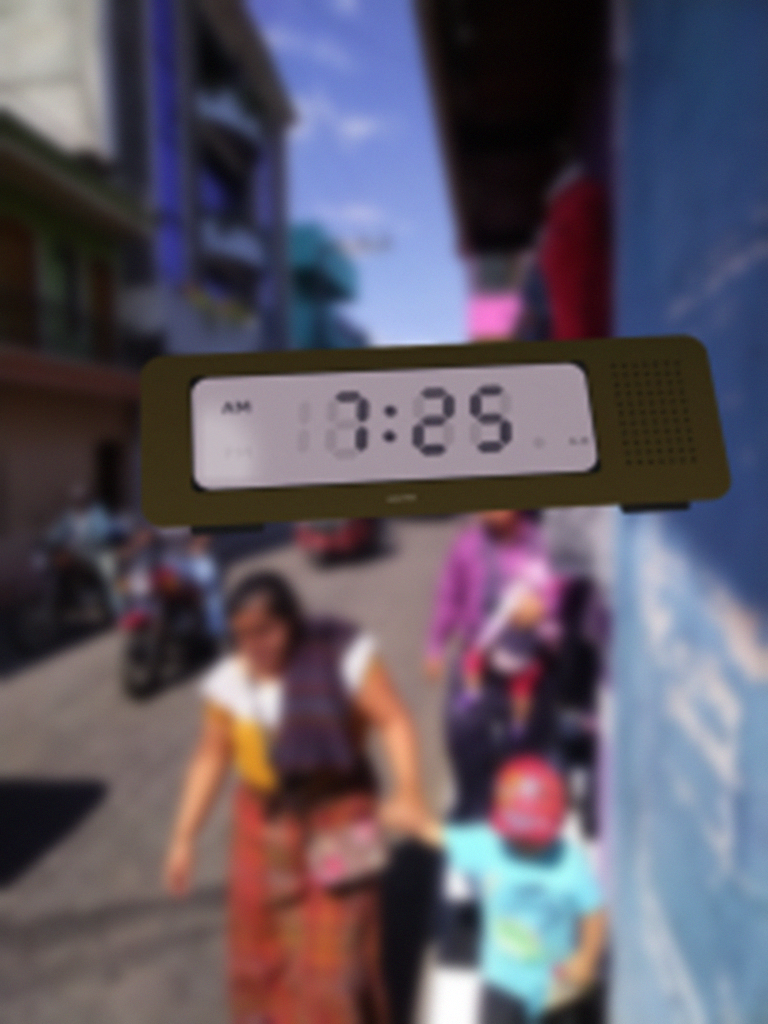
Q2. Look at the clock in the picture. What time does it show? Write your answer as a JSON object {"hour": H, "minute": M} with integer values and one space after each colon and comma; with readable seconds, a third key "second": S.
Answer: {"hour": 7, "minute": 25}
